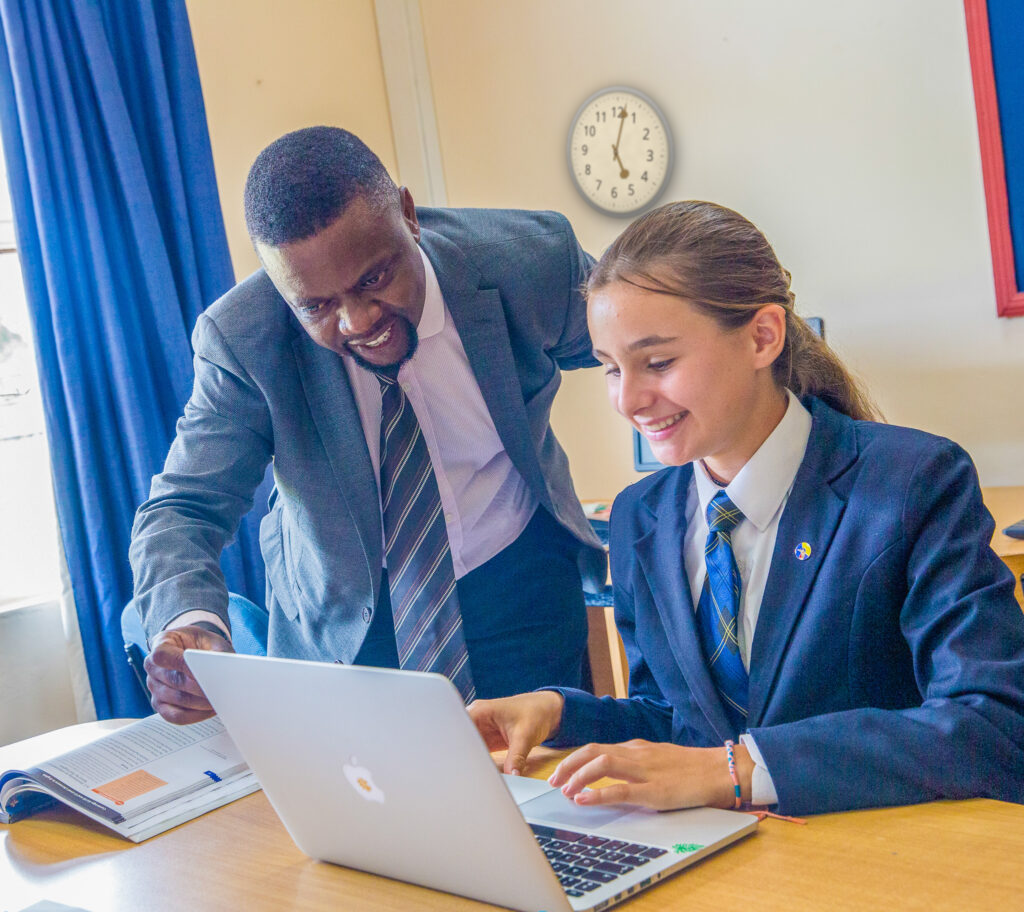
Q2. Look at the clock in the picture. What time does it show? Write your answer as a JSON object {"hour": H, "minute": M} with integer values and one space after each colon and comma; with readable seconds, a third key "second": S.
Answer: {"hour": 5, "minute": 2}
